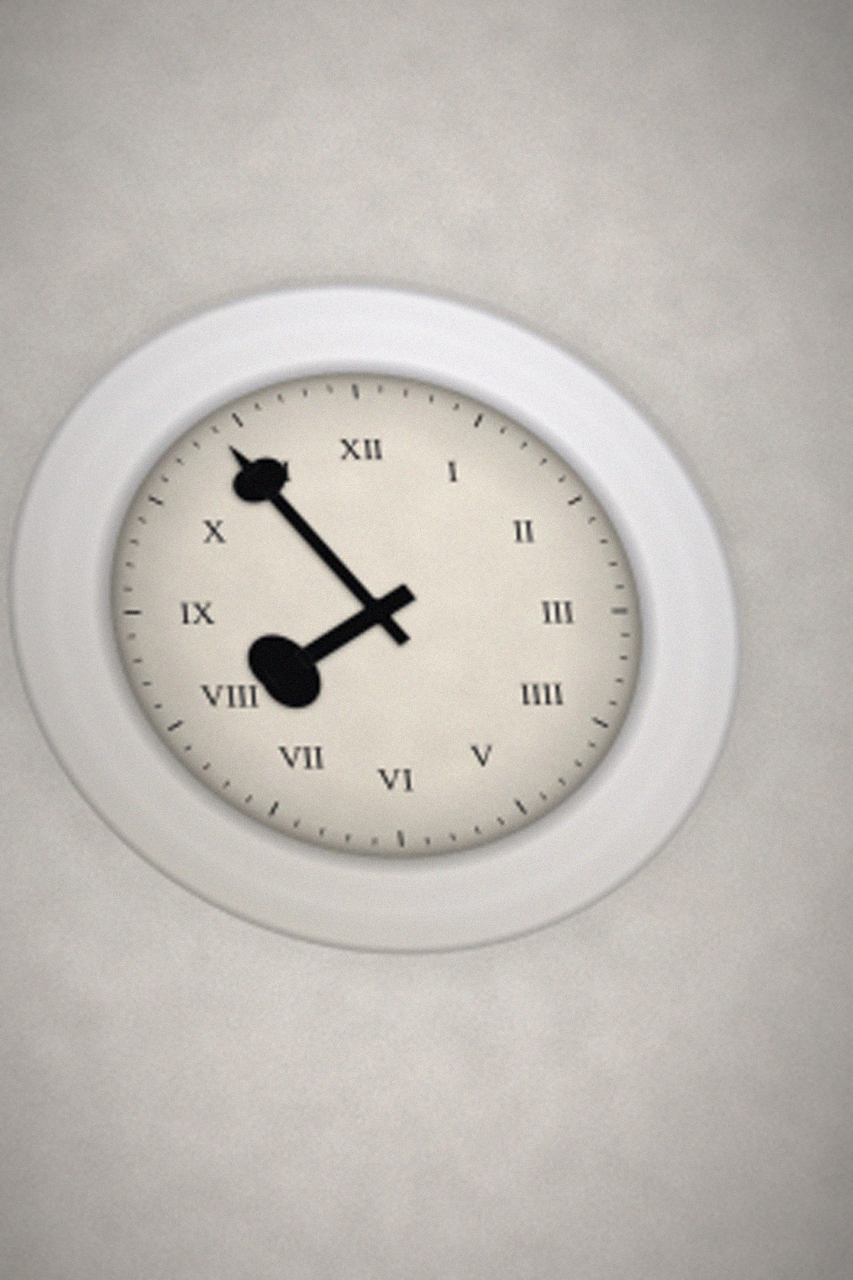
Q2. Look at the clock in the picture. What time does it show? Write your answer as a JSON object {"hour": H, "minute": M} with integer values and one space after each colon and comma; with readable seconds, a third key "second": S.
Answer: {"hour": 7, "minute": 54}
